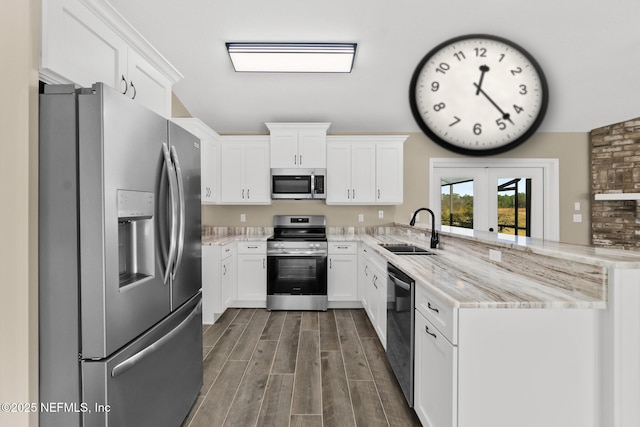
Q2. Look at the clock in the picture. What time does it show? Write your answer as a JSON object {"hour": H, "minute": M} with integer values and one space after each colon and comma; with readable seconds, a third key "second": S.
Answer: {"hour": 12, "minute": 23}
